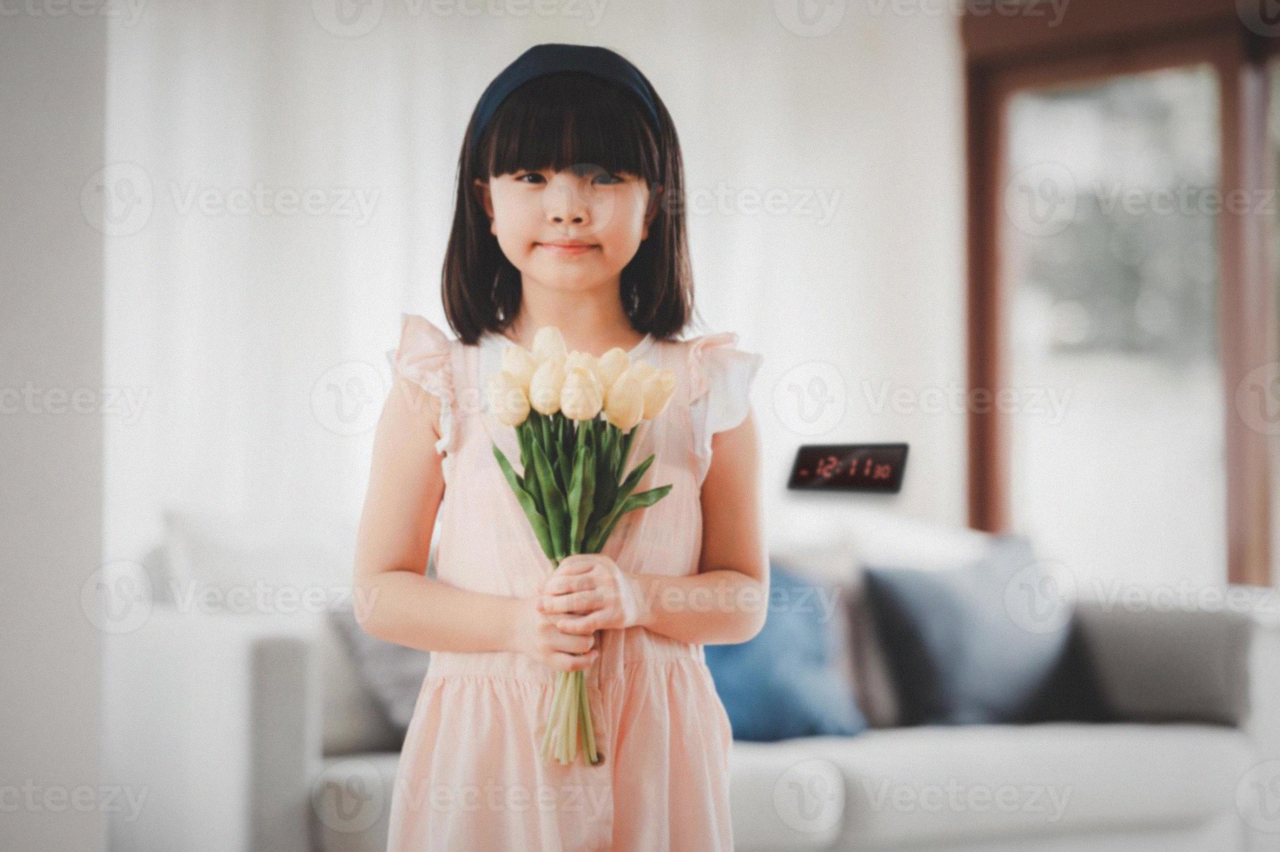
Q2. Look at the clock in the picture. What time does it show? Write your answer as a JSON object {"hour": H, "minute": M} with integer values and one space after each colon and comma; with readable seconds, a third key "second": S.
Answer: {"hour": 12, "minute": 11}
